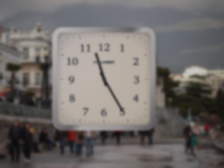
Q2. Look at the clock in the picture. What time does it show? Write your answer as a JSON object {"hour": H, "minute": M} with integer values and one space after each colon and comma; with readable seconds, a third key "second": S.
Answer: {"hour": 11, "minute": 25}
